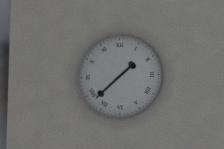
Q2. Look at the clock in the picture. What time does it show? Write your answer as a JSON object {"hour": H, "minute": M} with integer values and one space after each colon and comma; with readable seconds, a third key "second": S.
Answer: {"hour": 1, "minute": 38}
